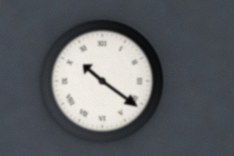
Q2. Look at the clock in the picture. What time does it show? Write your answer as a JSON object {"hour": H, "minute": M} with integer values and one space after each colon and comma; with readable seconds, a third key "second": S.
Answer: {"hour": 10, "minute": 21}
